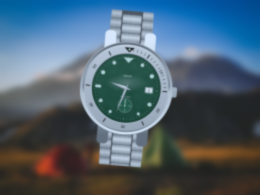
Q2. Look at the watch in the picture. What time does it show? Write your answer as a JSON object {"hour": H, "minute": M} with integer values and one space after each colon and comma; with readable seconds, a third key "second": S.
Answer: {"hour": 9, "minute": 33}
